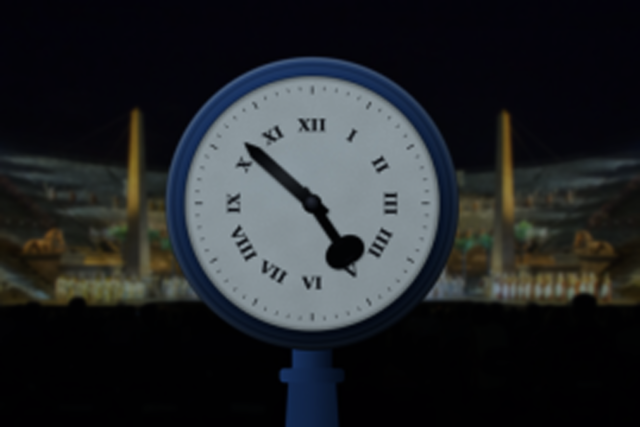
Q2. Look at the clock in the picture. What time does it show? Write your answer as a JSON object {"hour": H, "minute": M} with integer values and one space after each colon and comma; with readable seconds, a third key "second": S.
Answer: {"hour": 4, "minute": 52}
